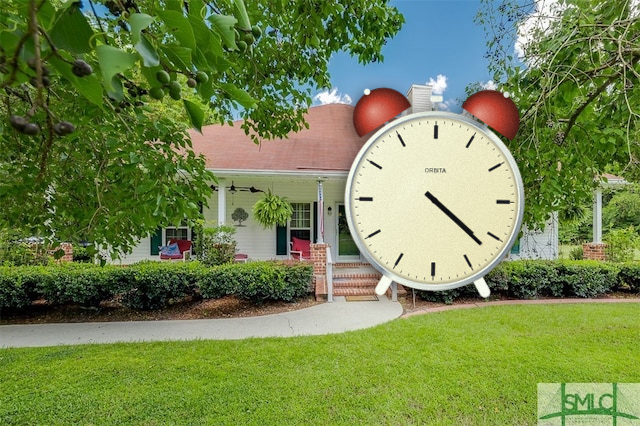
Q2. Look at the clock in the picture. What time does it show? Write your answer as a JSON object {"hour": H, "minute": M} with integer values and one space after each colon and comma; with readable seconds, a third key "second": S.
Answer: {"hour": 4, "minute": 22}
